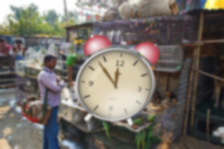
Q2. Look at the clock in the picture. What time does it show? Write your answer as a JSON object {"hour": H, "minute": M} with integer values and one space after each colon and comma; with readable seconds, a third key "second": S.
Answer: {"hour": 11, "minute": 53}
